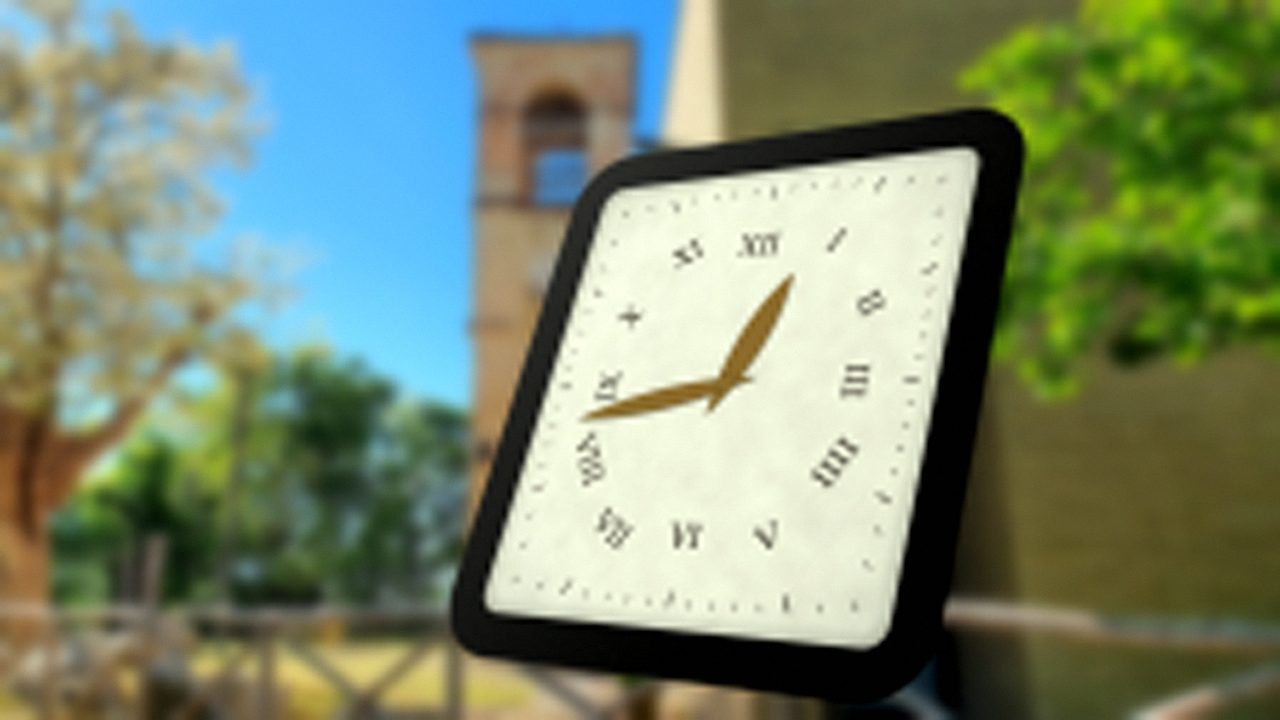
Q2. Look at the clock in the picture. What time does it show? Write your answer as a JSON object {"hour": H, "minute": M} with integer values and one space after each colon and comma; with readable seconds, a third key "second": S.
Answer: {"hour": 12, "minute": 43}
